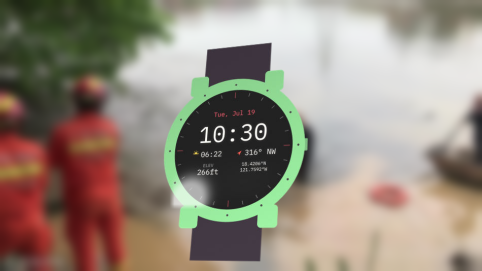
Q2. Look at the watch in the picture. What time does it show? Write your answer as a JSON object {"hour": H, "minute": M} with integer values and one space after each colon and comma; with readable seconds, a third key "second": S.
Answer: {"hour": 10, "minute": 30}
